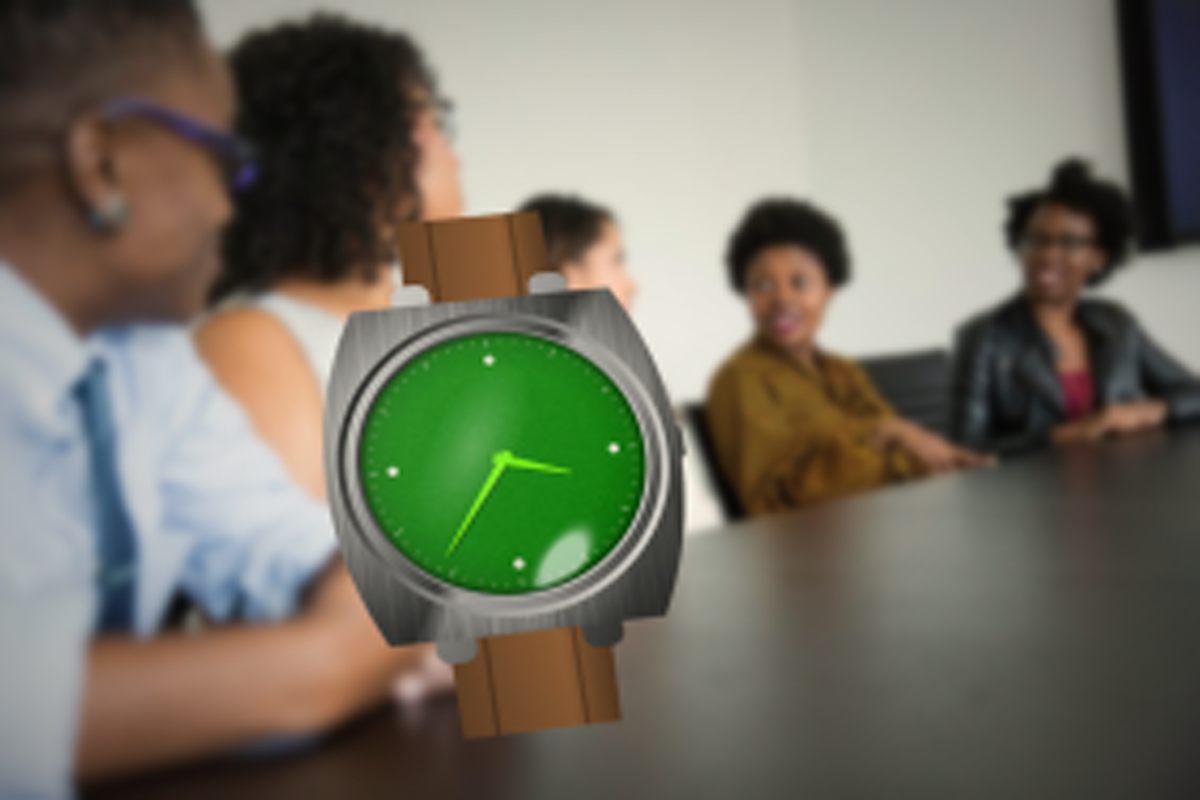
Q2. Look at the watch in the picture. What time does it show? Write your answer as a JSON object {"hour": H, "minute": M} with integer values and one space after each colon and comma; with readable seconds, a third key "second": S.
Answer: {"hour": 3, "minute": 36}
